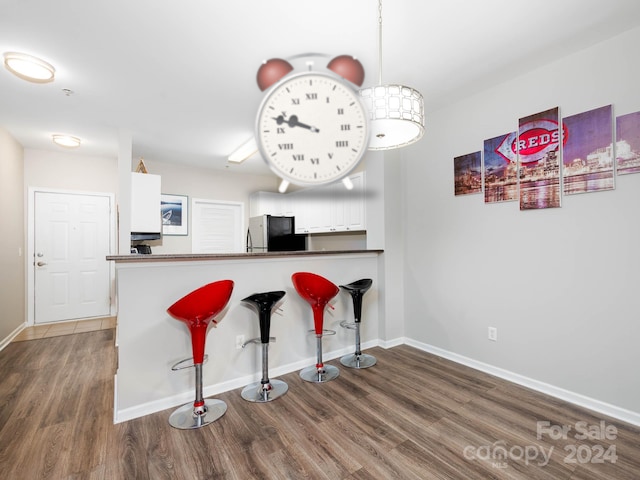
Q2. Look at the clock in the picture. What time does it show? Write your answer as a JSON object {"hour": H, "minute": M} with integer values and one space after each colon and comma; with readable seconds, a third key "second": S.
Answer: {"hour": 9, "minute": 48}
